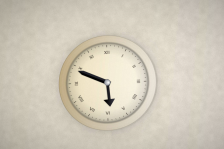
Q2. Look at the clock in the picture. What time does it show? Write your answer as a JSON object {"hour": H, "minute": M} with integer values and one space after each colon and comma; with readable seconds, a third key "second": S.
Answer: {"hour": 5, "minute": 49}
